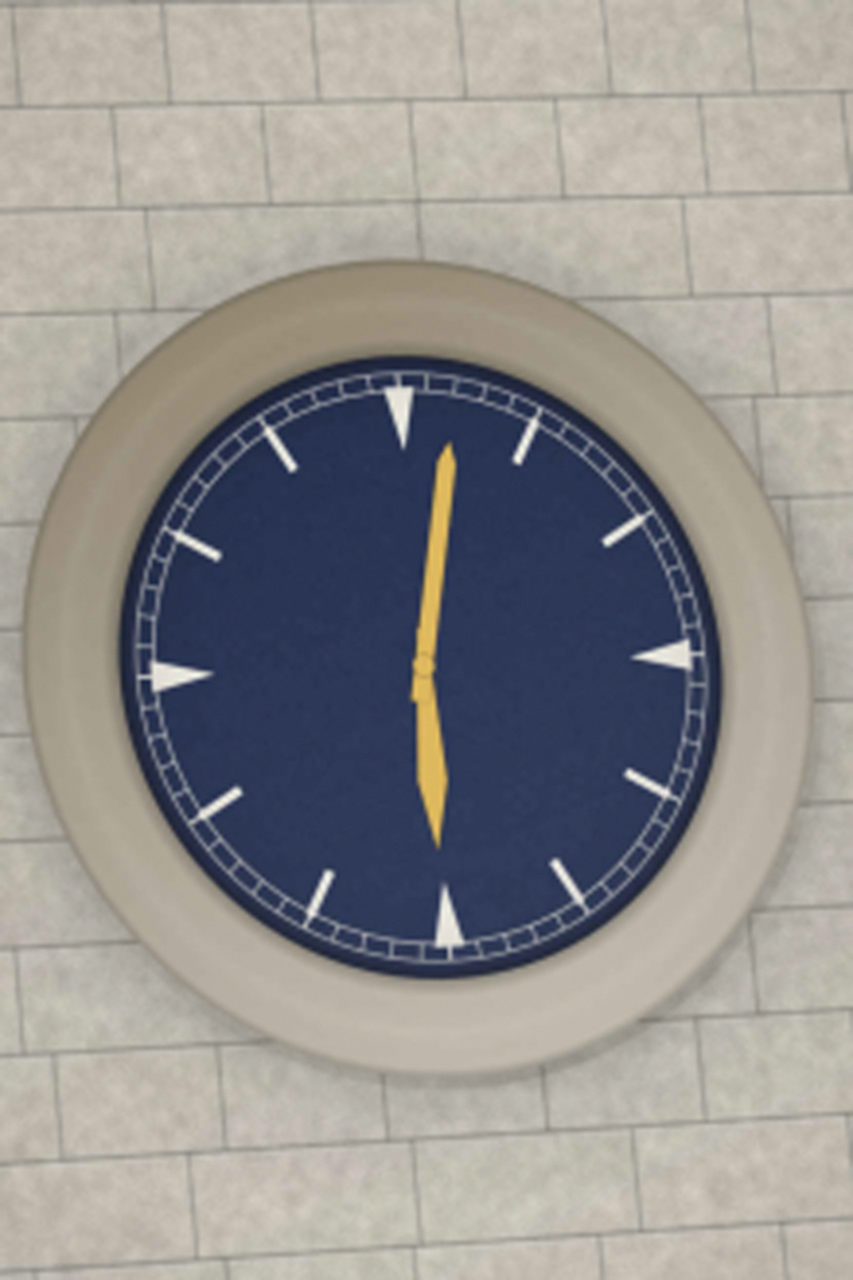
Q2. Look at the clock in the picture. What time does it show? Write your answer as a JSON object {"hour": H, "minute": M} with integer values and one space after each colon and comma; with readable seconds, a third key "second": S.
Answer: {"hour": 6, "minute": 2}
